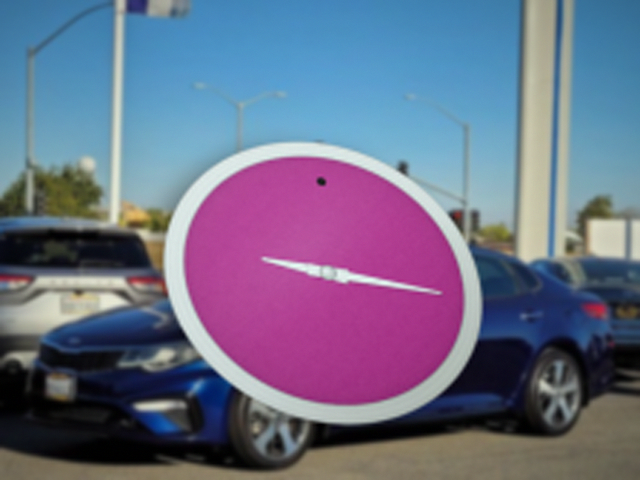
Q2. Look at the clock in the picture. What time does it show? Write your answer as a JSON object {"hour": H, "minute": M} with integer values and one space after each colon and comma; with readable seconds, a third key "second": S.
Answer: {"hour": 9, "minute": 16}
